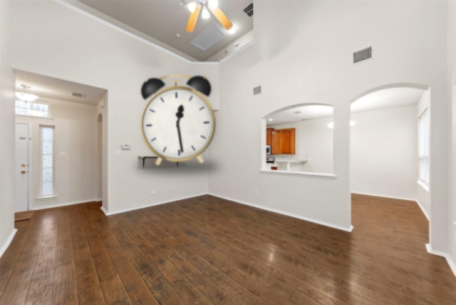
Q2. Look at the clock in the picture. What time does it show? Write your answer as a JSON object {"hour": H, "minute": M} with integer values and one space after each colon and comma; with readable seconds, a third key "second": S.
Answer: {"hour": 12, "minute": 29}
